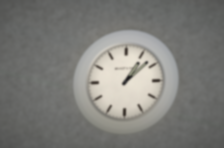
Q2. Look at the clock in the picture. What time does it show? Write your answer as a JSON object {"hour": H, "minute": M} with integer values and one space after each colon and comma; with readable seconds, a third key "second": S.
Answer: {"hour": 1, "minute": 8}
